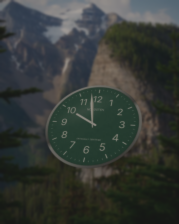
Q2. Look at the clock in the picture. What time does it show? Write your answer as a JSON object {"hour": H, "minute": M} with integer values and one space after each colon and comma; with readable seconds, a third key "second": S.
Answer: {"hour": 9, "minute": 58}
